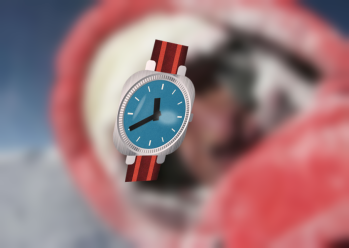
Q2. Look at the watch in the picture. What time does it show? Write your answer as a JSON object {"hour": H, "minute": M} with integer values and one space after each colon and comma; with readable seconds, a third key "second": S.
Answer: {"hour": 11, "minute": 40}
